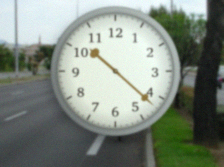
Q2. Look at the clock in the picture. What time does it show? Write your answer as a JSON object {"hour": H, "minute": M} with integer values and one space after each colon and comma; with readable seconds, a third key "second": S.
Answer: {"hour": 10, "minute": 22}
